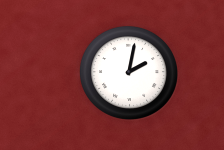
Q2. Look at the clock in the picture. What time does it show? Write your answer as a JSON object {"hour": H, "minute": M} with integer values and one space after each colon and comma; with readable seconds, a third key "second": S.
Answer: {"hour": 2, "minute": 2}
